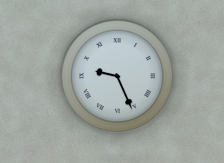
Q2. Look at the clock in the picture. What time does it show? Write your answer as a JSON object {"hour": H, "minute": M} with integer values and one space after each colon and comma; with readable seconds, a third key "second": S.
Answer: {"hour": 9, "minute": 26}
